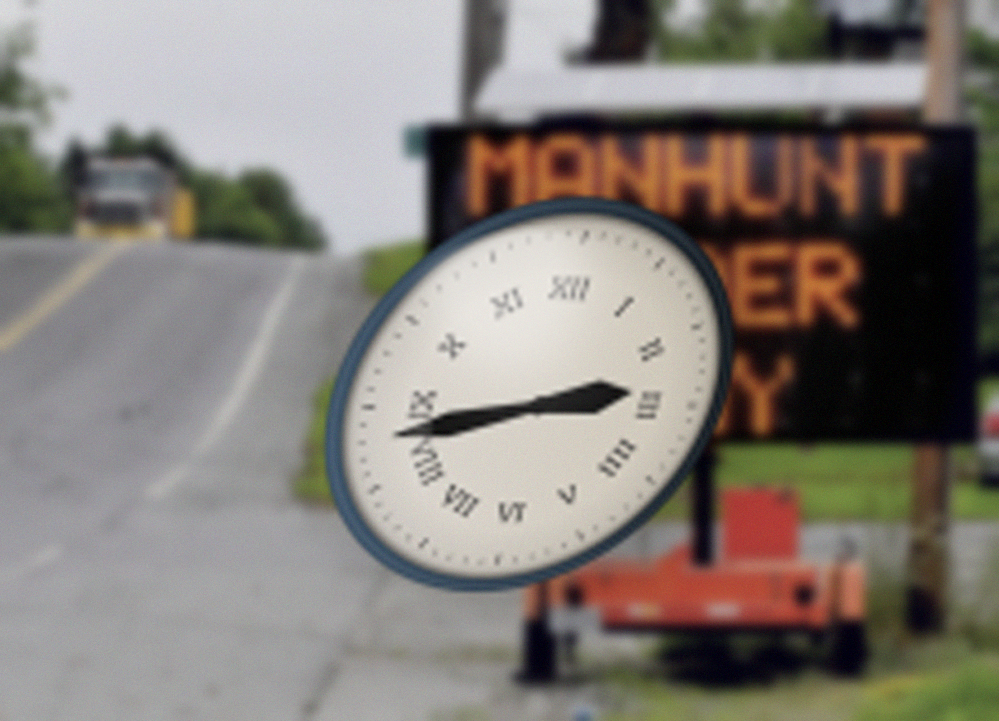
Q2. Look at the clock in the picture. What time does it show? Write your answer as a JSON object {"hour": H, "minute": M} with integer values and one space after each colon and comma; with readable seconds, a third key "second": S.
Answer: {"hour": 2, "minute": 43}
